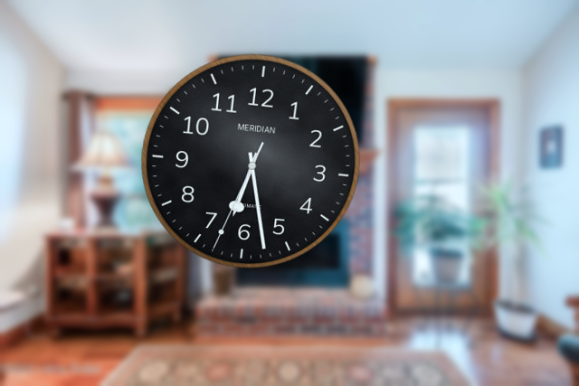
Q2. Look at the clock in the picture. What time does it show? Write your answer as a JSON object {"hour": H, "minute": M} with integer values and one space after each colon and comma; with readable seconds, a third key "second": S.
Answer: {"hour": 6, "minute": 27, "second": 33}
